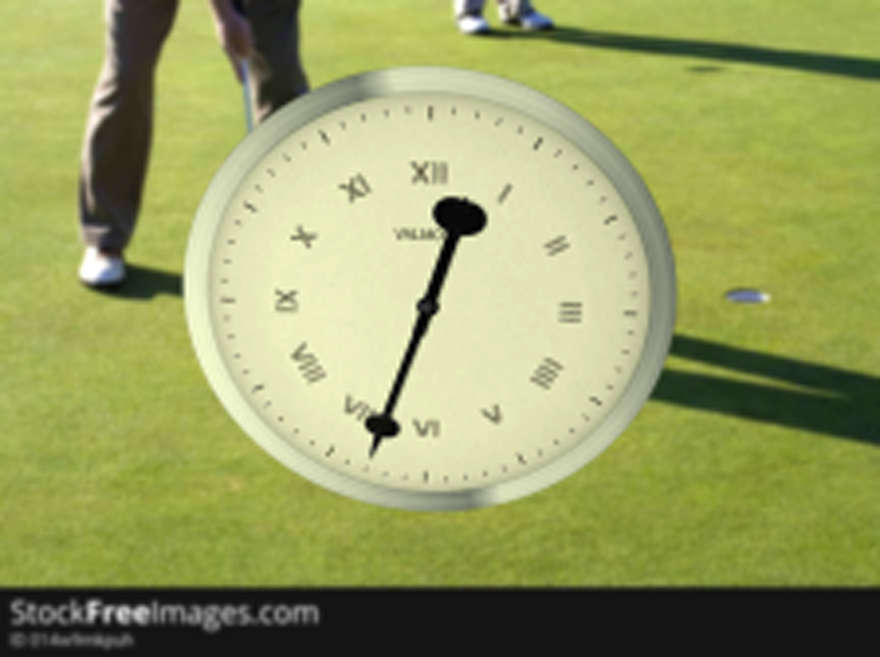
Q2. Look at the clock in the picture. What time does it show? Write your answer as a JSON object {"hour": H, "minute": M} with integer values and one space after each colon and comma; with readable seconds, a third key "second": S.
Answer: {"hour": 12, "minute": 33}
